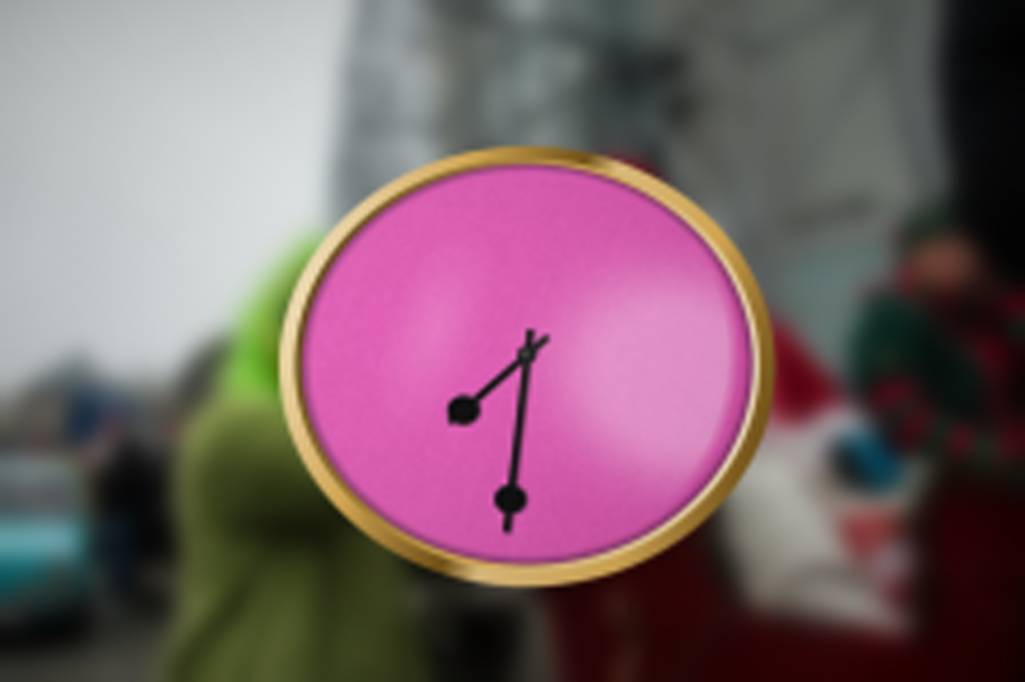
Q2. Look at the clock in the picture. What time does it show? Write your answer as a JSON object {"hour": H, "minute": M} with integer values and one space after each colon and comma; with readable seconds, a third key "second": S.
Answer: {"hour": 7, "minute": 31}
